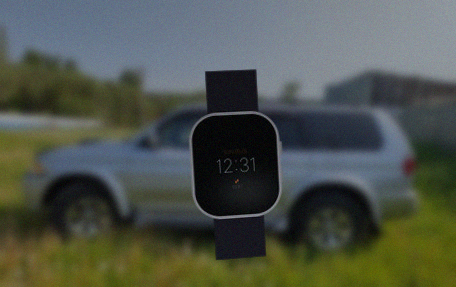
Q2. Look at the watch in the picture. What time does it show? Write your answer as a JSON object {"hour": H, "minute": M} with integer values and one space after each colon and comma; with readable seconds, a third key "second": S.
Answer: {"hour": 12, "minute": 31}
